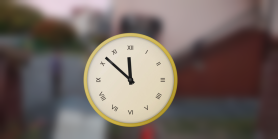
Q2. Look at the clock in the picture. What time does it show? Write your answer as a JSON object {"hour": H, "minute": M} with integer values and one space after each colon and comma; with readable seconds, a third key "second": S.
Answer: {"hour": 11, "minute": 52}
